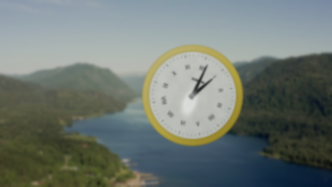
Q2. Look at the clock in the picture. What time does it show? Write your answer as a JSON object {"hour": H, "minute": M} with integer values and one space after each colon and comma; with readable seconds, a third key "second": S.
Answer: {"hour": 1, "minute": 1}
